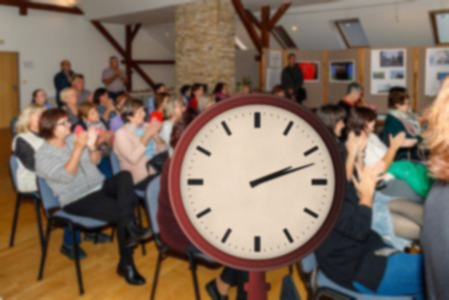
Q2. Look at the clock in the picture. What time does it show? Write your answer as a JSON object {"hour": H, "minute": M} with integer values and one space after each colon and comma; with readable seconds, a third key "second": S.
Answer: {"hour": 2, "minute": 12}
